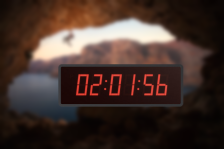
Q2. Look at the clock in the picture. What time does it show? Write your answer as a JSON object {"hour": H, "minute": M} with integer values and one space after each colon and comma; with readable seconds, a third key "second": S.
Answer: {"hour": 2, "minute": 1, "second": 56}
